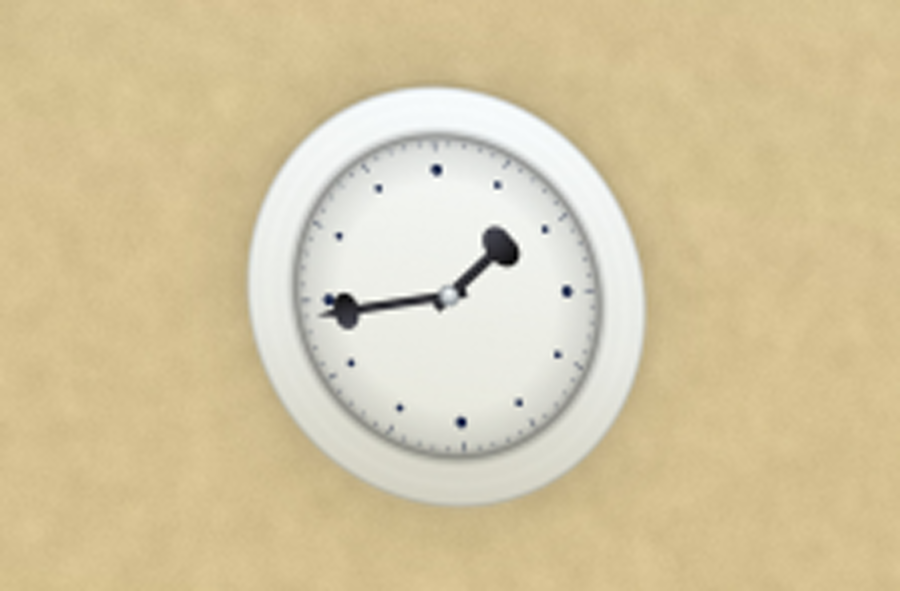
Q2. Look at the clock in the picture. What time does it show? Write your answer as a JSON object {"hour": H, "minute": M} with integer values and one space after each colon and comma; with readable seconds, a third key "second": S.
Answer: {"hour": 1, "minute": 44}
